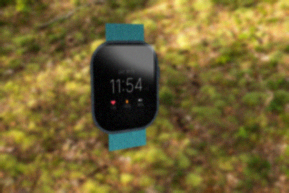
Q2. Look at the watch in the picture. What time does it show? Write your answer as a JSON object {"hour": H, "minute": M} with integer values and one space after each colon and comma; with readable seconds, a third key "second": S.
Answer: {"hour": 11, "minute": 54}
